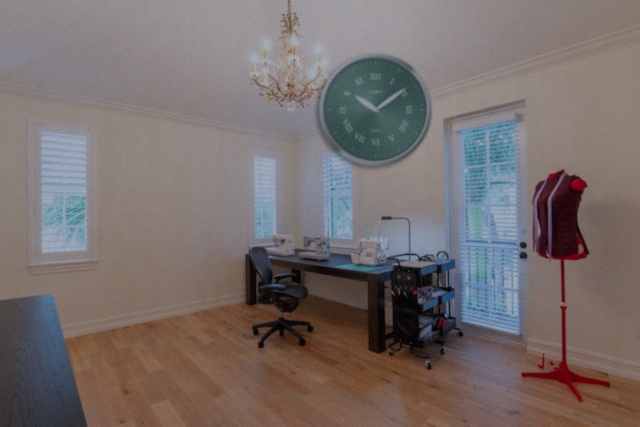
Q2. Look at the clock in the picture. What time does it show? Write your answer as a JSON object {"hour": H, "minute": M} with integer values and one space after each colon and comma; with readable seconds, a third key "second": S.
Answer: {"hour": 10, "minute": 9}
